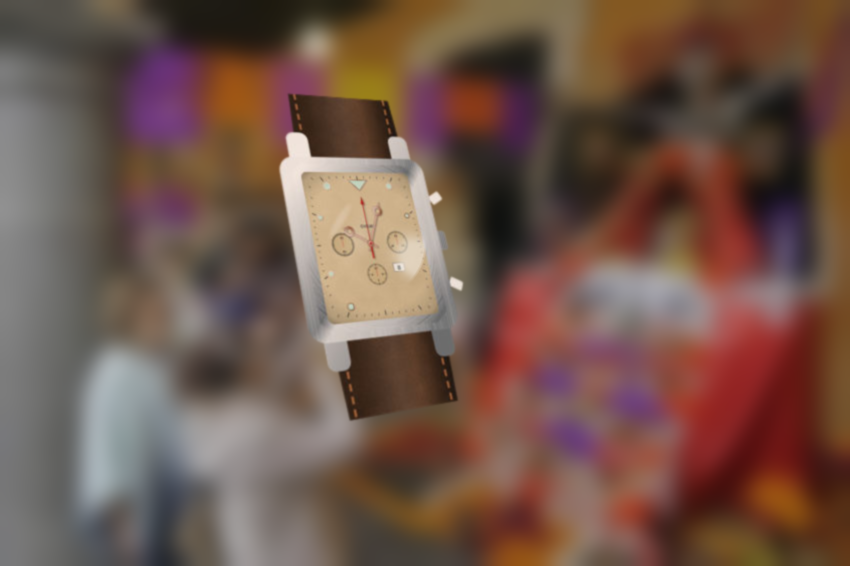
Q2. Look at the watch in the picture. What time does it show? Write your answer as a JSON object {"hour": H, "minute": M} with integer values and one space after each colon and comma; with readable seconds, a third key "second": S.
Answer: {"hour": 10, "minute": 4}
